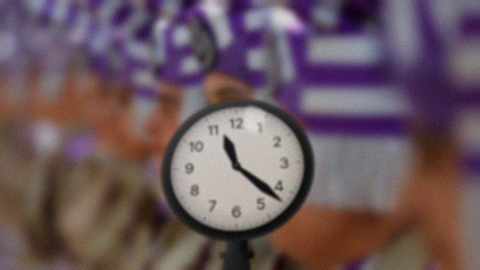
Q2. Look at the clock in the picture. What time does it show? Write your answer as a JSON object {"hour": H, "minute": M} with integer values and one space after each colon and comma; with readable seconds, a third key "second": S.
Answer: {"hour": 11, "minute": 22}
